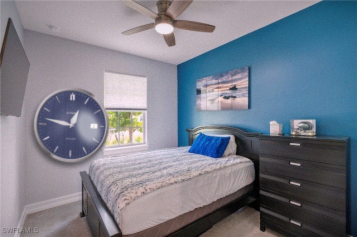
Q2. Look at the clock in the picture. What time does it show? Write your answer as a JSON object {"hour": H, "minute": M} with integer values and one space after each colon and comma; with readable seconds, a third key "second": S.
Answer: {"hour": 12, "minute": 47}
